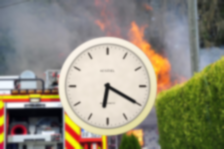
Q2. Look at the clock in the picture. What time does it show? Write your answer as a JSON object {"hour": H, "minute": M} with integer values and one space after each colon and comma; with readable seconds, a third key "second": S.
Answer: {"hour": 6, "minute": 20}
